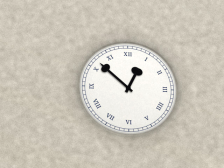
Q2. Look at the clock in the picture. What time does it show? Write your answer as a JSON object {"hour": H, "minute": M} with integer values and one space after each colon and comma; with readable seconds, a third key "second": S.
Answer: {"hour": 12, "minute": 52}
